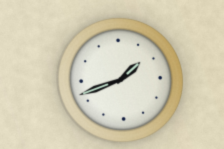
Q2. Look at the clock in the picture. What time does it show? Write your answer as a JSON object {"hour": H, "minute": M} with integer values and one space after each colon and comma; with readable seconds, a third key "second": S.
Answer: {"hour": 1, "minute": 42}
